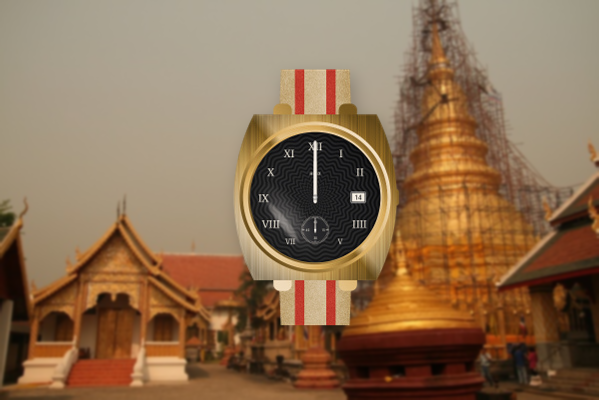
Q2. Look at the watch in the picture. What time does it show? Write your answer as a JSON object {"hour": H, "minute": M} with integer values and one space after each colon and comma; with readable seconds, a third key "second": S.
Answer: {"hour": 12, "minute": 0}
